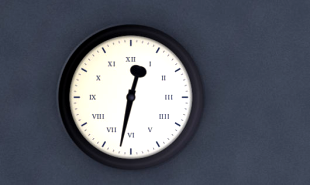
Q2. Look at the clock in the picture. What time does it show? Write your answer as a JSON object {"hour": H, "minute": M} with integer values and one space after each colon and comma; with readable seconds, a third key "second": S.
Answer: {"hour": 12, "minute": 32}
